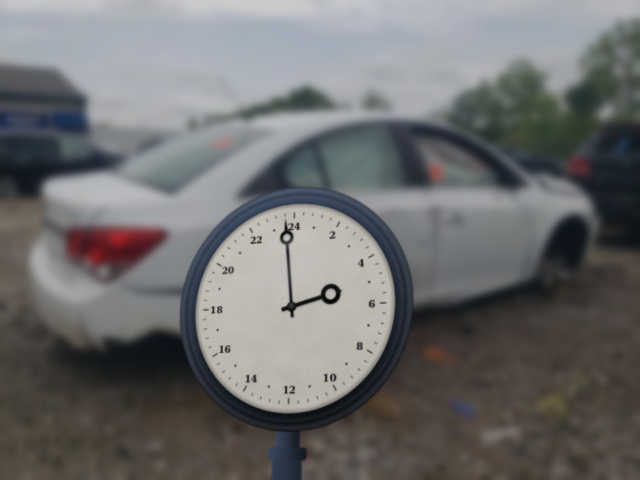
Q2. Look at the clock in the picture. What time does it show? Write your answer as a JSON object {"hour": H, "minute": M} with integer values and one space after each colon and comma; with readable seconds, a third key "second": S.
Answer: {"hour": 4, "minute": 59}
